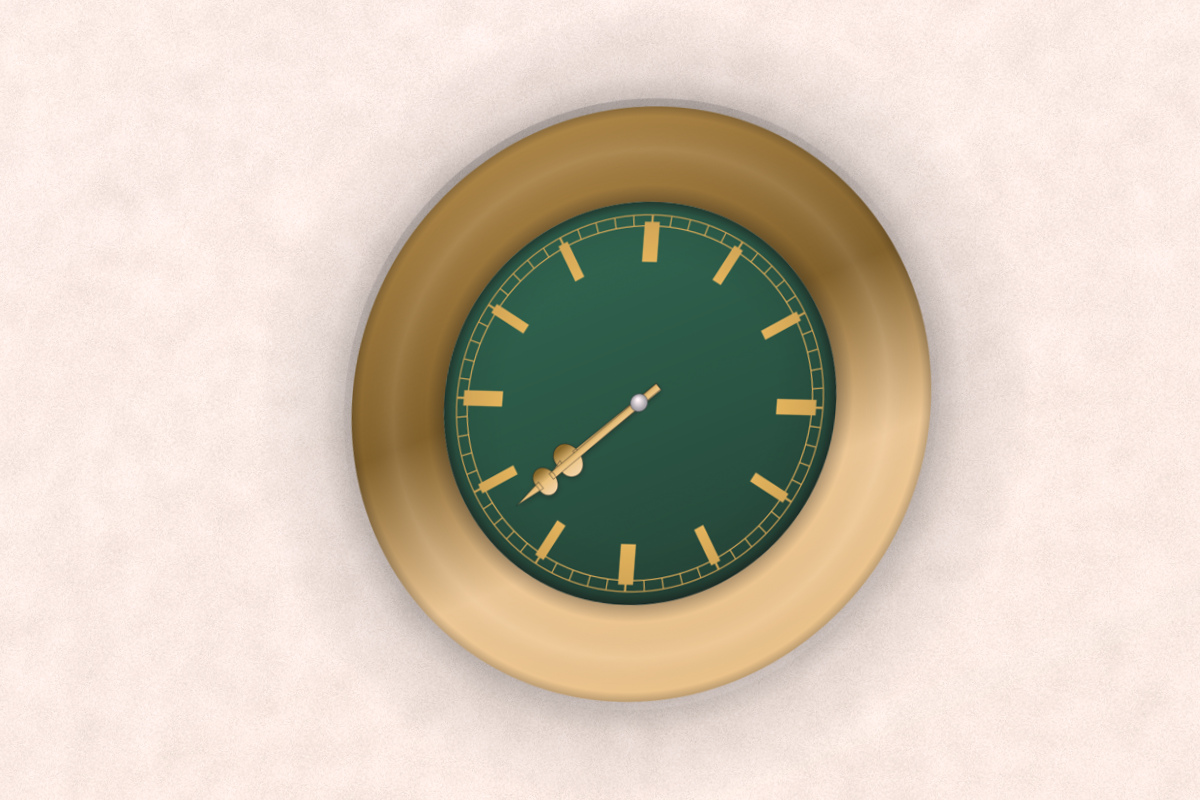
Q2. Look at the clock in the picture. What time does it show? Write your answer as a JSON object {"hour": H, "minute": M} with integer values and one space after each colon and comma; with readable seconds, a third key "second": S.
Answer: {"hour": 7, "minute": 38}
